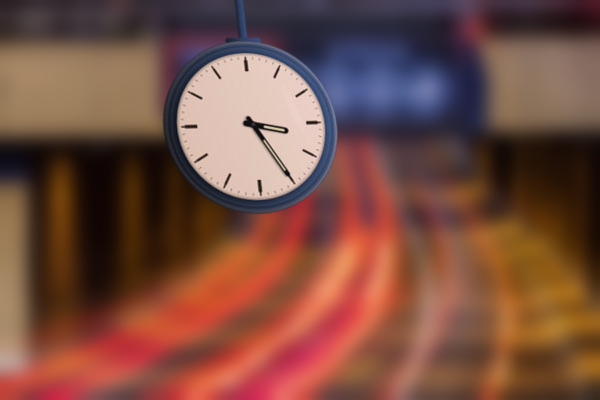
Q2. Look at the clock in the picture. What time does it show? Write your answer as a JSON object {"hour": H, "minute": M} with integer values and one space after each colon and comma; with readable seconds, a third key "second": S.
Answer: {"hour": 3, "minute": 25}
